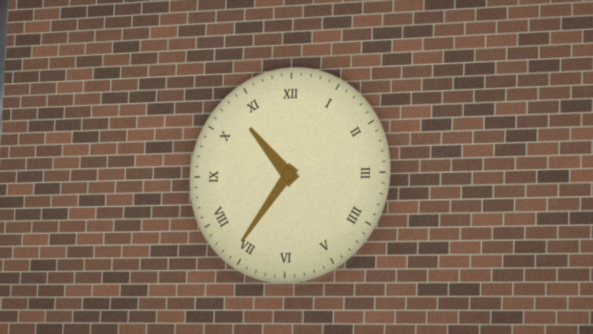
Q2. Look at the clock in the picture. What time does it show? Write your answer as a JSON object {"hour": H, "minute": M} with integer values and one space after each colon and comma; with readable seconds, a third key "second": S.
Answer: {"hour": 10, "minute": 36}
